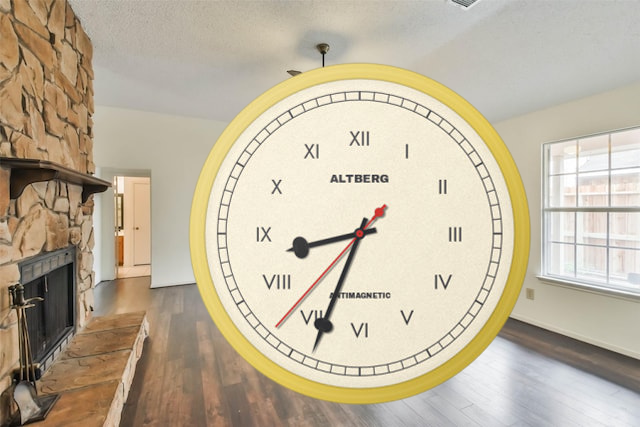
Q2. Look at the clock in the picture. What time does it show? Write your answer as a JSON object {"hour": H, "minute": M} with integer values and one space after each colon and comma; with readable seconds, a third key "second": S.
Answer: {"hour": 8, "minute": 33, "second": 37}
